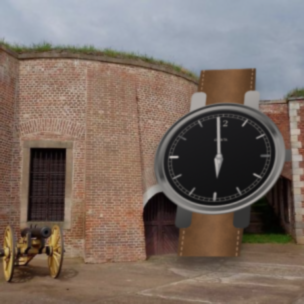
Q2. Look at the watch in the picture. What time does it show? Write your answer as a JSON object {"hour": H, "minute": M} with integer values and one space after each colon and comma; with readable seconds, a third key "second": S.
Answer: {"hour": 5, "minute": 59}
